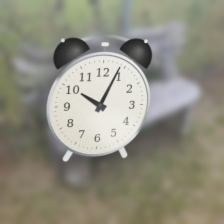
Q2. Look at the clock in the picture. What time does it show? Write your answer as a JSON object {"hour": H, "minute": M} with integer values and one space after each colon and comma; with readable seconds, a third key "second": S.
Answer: {"hour": 10, "minute": 4}
